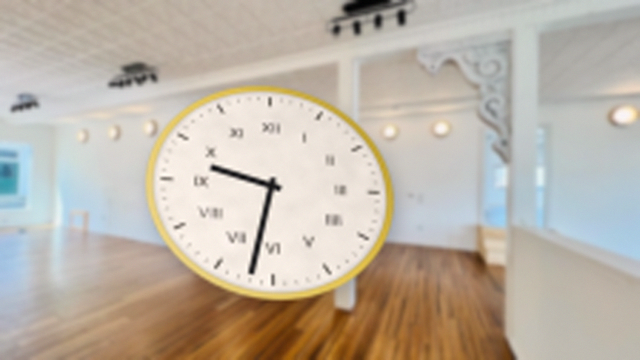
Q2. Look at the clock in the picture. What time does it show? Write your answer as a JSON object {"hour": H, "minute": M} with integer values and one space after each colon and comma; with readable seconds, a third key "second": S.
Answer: {"hour": 9, "minute": 32}
